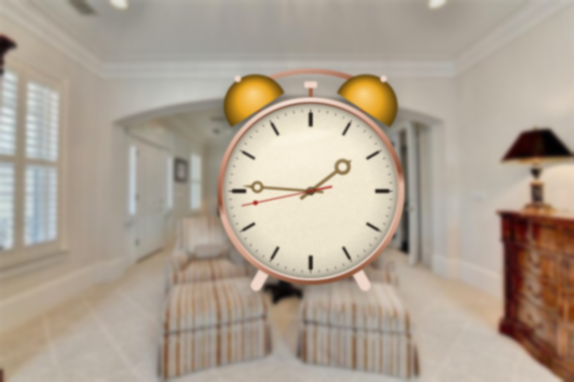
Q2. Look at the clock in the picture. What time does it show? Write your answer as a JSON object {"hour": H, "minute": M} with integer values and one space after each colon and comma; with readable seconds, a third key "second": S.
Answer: {"hour": 1, "minute": 45, "second": 43}
